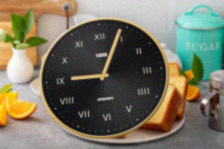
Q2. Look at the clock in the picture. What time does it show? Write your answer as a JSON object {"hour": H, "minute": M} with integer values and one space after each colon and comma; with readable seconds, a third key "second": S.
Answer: {"hour": 9, "minute": 4}
